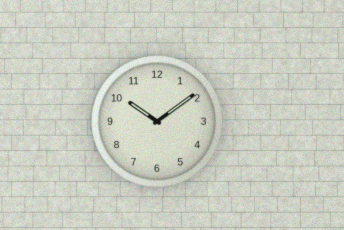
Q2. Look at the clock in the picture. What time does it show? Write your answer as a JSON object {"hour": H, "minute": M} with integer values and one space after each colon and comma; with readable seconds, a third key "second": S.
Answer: {"hour": 10, "minute": 9}
